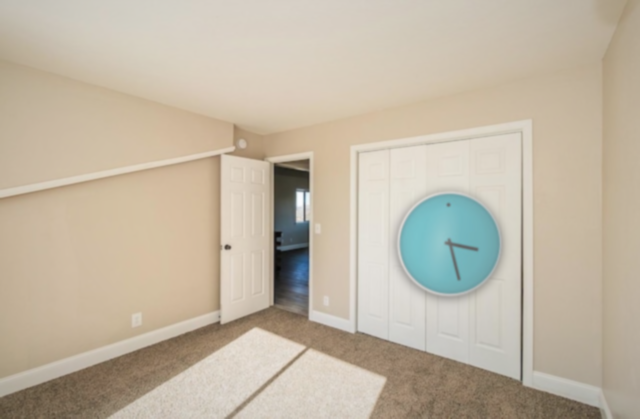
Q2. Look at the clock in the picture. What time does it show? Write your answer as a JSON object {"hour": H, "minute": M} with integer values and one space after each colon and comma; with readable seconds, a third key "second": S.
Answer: {"hour": 3, "minute": 28}
